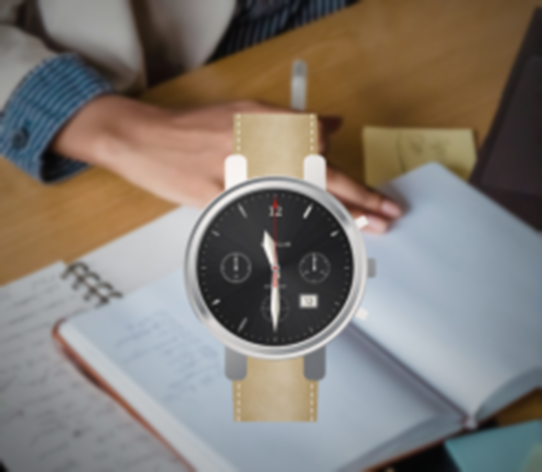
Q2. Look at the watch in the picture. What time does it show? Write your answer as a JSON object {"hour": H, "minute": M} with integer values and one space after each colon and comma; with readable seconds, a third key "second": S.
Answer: {"hour": 11, "minute": 30}
